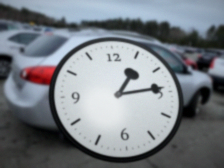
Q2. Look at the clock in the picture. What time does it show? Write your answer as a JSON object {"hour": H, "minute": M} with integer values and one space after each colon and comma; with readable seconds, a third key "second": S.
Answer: {"hour": 1, "minute": 14}
